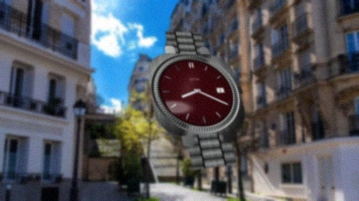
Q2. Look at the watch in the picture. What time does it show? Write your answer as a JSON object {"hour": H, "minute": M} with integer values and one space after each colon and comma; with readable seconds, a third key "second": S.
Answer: {"hour": 8, "minute": 20}
